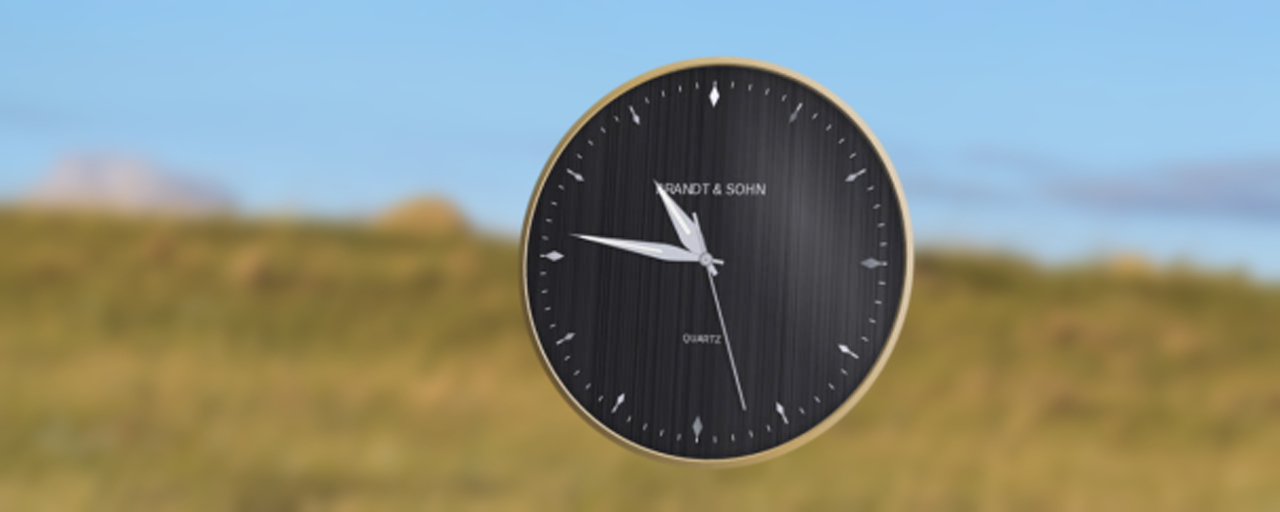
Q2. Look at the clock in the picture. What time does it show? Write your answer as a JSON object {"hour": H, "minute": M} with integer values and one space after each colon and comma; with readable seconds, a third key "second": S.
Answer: {"hour": 10, "minute": 46, "second": 27}
